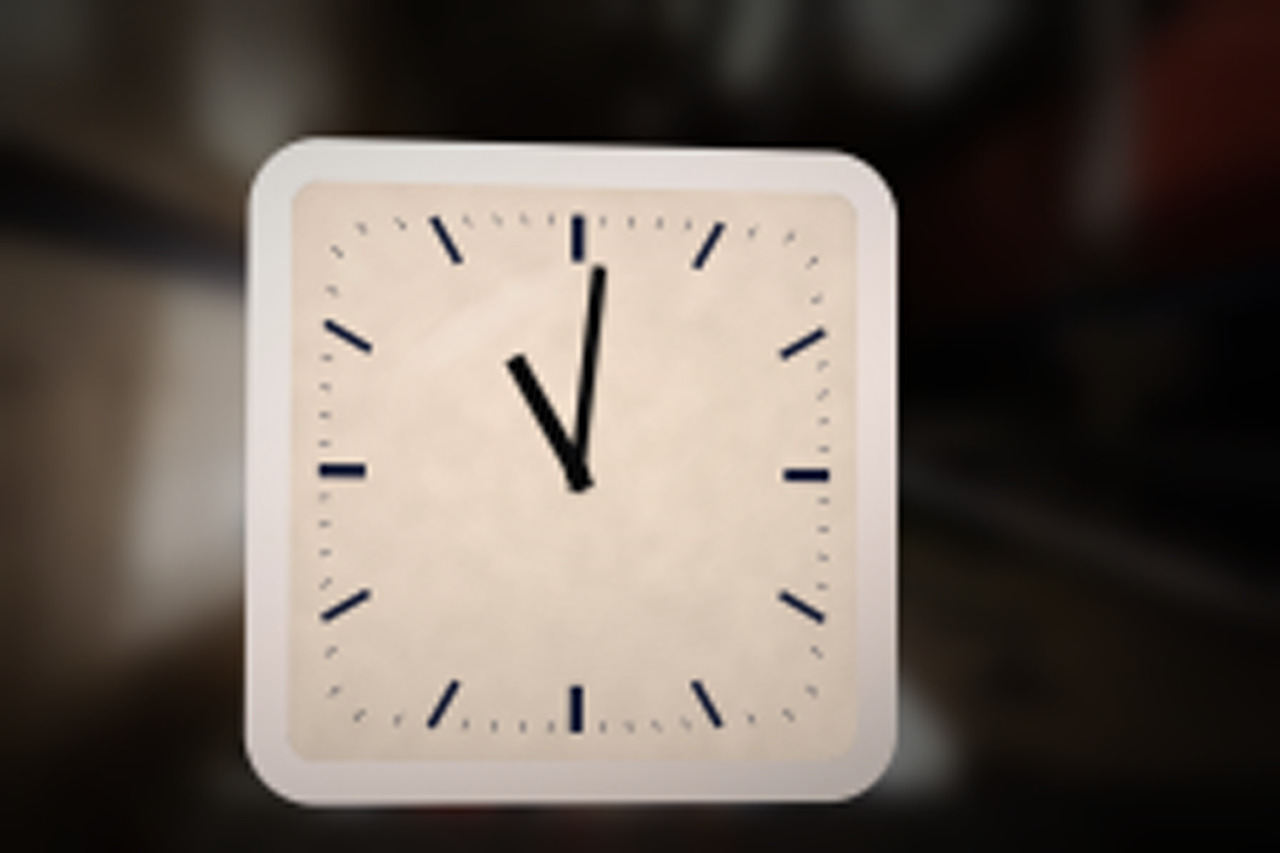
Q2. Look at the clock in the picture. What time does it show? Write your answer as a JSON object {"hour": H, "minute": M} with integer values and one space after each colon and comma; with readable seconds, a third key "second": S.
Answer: {"hour": 11, "minute": 1}
